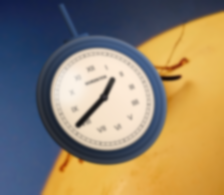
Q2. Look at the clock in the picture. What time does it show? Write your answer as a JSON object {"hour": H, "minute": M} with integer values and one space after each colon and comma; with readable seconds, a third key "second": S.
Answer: {"hour": 1, "minute": 41}
